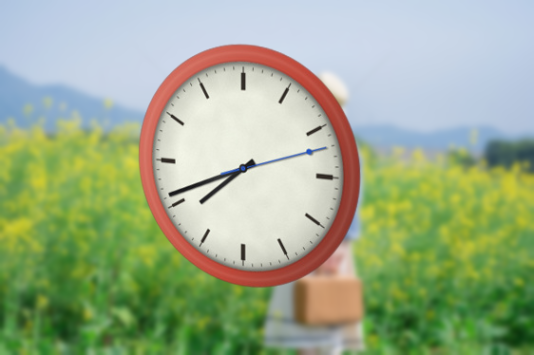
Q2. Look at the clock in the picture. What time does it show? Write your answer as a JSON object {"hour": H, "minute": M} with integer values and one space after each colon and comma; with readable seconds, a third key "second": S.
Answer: {"hour": 7, "minute": 41, "second": 12}
